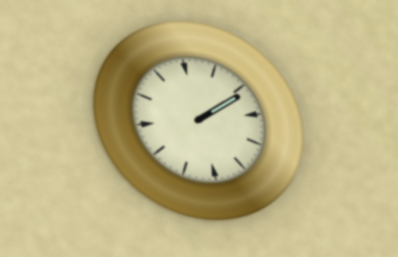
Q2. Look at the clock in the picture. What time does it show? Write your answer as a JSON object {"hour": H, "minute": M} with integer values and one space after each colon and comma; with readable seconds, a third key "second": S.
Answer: {"hour": 2, "minute": 11}
